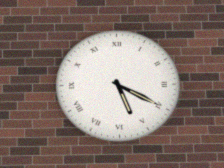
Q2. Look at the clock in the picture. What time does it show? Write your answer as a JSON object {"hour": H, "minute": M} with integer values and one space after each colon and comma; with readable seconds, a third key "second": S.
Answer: {"hour": 5, "minute": 20}
